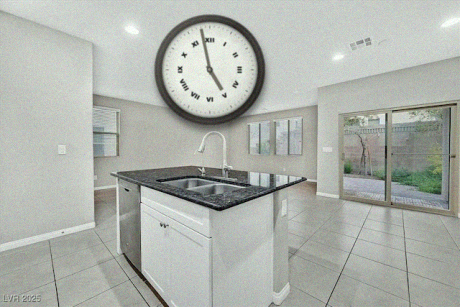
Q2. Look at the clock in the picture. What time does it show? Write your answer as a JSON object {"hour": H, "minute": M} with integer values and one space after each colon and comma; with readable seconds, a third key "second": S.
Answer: {"hour": 4, "minute": 58}
